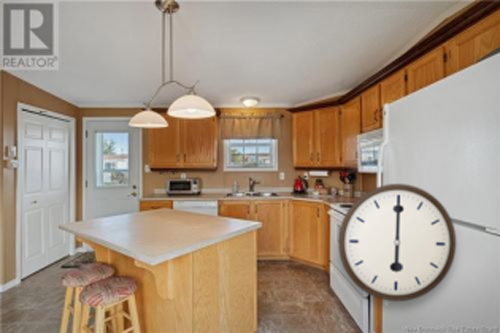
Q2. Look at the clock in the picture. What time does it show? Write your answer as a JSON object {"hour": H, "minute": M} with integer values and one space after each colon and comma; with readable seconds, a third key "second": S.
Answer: {"hour": 6, "minute": 0}
